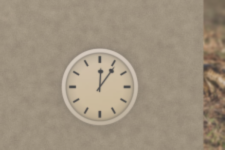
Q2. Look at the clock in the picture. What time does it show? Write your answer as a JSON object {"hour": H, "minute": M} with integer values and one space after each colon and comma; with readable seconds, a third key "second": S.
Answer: {"hour": 12, "minute": 6}
